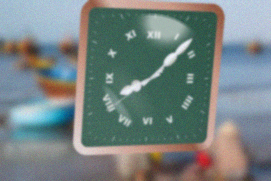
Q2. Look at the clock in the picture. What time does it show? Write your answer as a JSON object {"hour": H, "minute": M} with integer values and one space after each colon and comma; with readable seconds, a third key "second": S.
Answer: {"hour": 8, "minute": 7, "second": 39}
